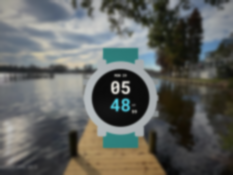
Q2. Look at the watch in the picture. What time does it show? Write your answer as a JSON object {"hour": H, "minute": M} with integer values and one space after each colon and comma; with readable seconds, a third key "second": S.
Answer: {"hour": 5, "minute": 48}
